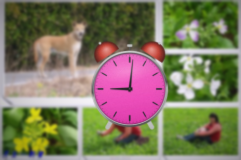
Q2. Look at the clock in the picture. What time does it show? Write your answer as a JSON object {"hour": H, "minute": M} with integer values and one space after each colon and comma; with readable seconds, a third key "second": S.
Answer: {"hour": 9, "minute": 1}
